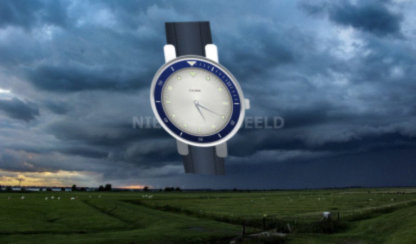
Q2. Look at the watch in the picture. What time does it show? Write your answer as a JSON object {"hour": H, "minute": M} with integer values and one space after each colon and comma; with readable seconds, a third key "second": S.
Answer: {"hour": 5, "minute": 20}
